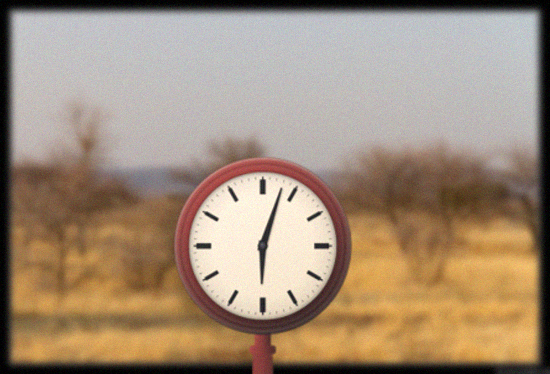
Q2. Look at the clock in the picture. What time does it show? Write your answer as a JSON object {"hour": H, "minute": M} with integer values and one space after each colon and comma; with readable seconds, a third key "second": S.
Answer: {"hour": 6, "minute": 3}
